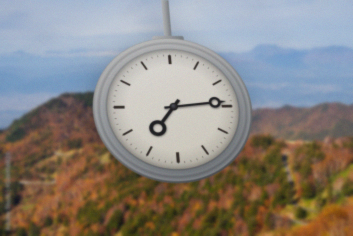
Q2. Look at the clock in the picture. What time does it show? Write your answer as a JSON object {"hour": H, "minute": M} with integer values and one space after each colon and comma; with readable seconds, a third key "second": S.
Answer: {"hour": 7, "minute": 14}
